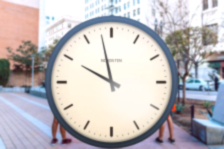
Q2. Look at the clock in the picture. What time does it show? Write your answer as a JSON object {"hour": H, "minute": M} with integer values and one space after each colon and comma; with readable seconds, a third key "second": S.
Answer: {"hour": 9, "minute": 58}
